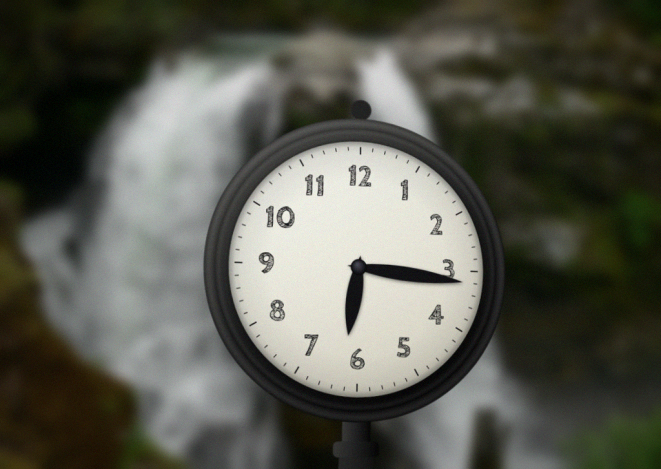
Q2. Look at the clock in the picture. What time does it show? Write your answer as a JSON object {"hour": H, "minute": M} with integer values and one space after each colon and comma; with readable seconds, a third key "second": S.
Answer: {"hour": 6, "minute": 16}
